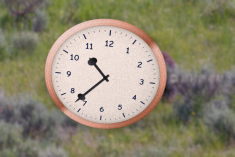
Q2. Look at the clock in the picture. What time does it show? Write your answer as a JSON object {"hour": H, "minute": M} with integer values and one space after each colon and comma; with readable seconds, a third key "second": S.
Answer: {"hour": 10, "minute": 37}
